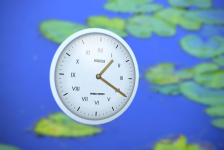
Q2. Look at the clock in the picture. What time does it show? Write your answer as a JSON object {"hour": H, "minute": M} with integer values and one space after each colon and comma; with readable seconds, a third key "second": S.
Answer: {"hour": 1, "minute": 20}
